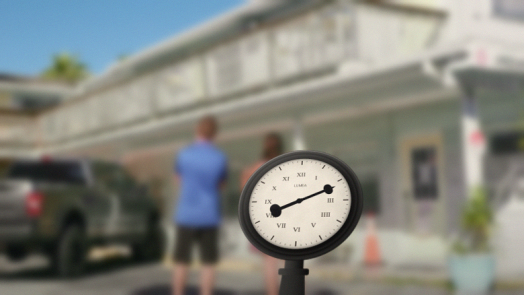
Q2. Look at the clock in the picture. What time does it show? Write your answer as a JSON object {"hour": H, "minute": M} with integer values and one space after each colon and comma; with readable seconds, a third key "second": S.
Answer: {"hour": 8, "minute": 11}
